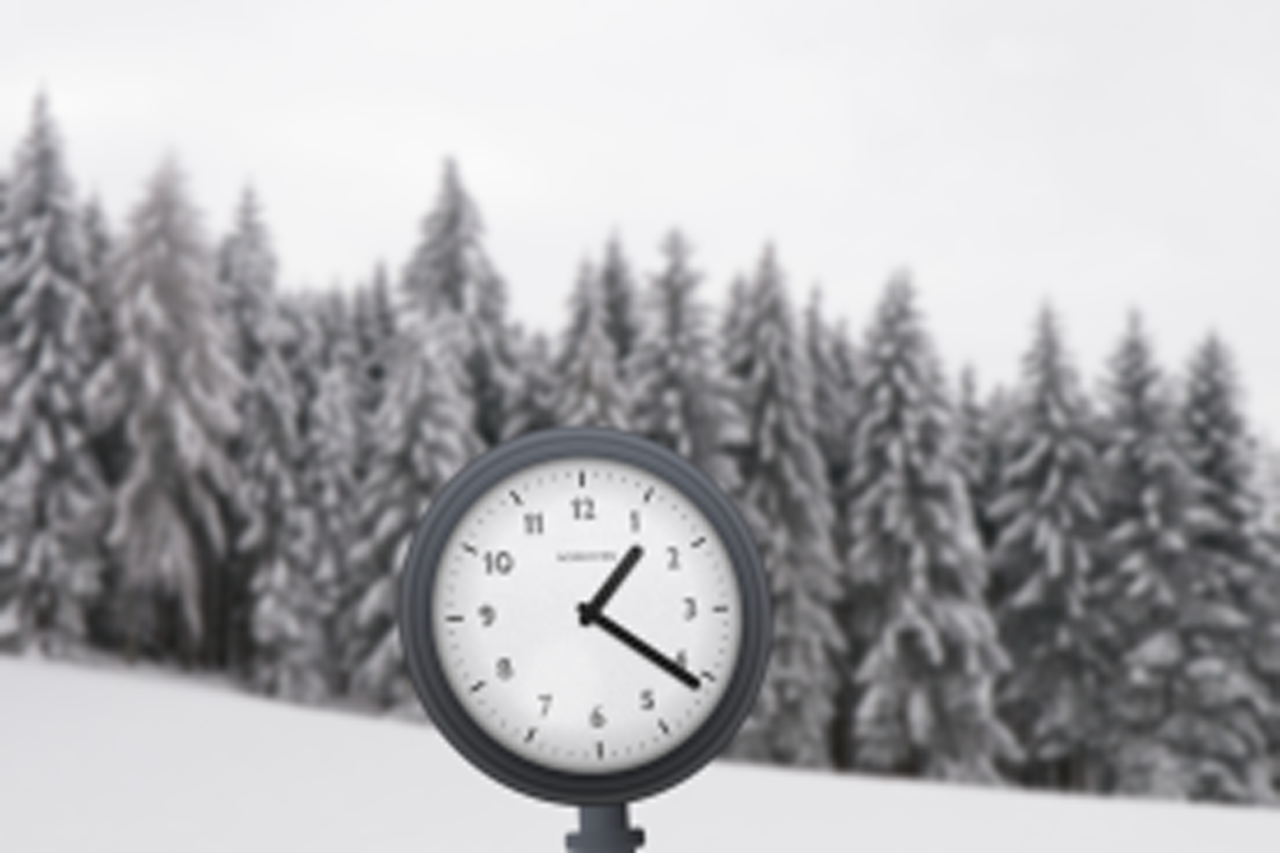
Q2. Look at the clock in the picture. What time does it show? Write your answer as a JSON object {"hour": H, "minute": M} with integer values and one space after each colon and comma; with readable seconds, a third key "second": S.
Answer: {"hour": 1, "minute": 21}
